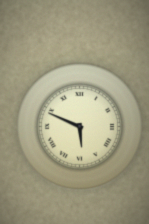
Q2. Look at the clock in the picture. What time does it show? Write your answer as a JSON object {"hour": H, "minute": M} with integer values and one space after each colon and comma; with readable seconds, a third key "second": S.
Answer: {"hour": 5, "minute": 49}
